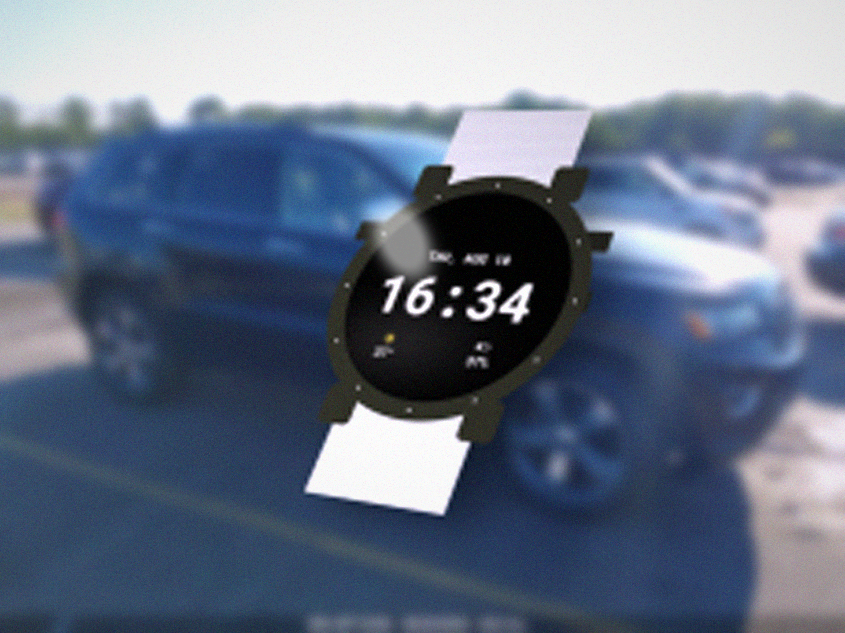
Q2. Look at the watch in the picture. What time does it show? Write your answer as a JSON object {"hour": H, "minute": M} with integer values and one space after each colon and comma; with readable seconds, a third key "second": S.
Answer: {"hour": 16, "minute": 34}
